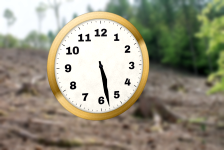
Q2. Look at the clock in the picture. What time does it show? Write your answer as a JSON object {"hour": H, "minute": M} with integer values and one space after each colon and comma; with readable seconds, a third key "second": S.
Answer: {"hour": 5, "minute": 28}
